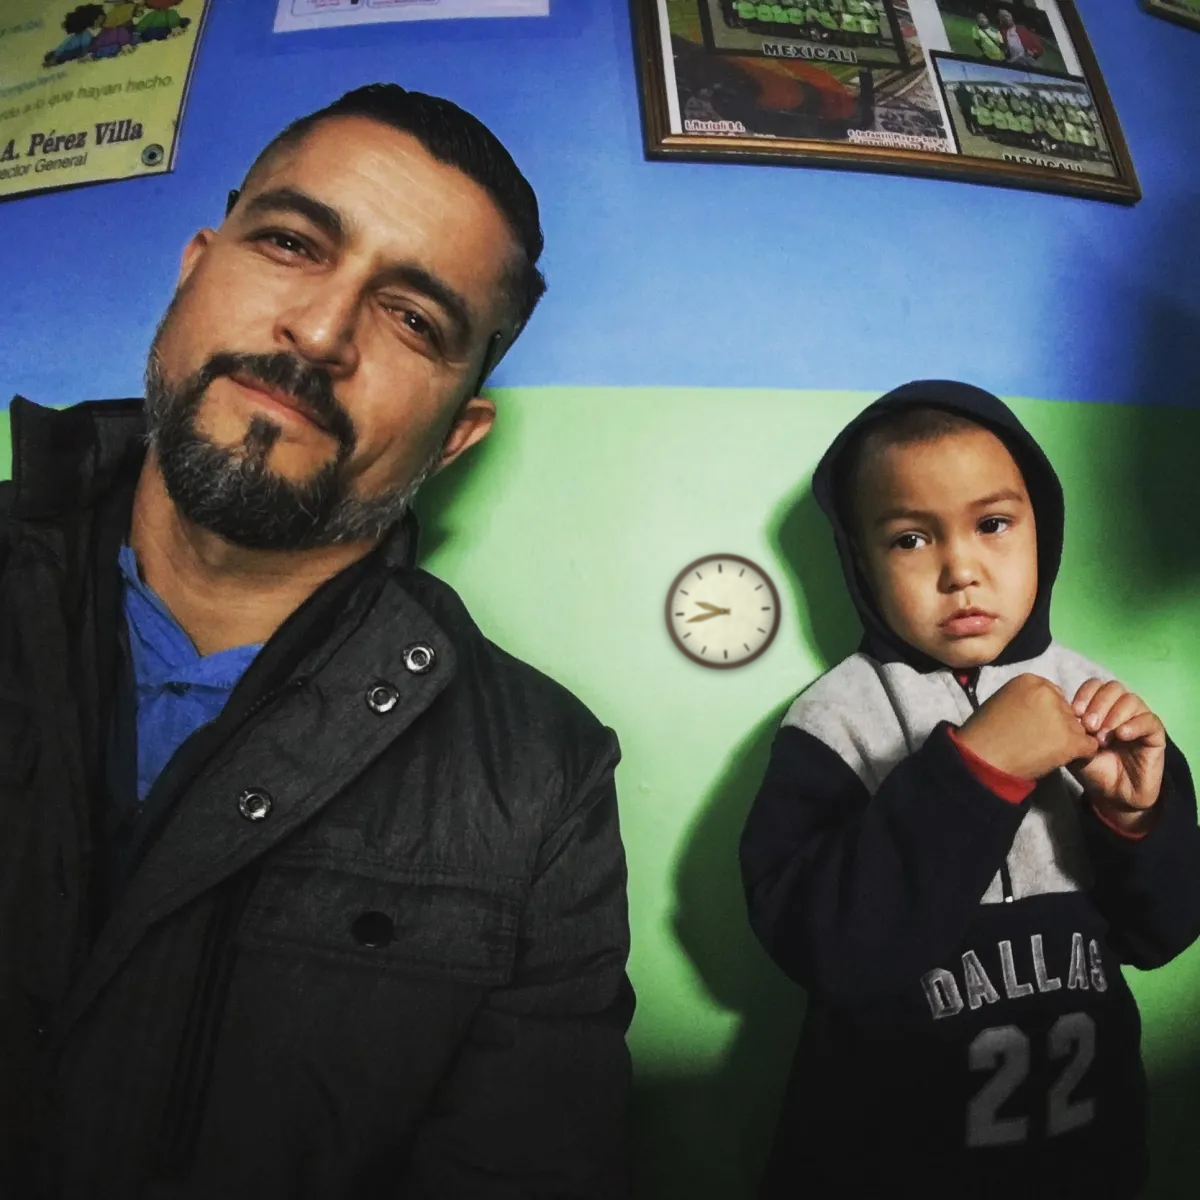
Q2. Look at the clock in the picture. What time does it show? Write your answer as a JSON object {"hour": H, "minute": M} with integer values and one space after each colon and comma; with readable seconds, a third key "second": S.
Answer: {"hour": 9, "minute": 43}
